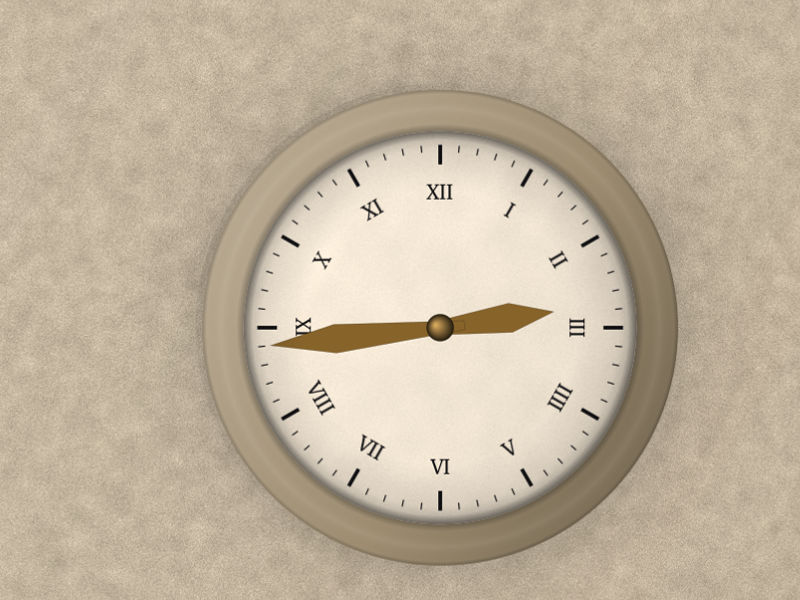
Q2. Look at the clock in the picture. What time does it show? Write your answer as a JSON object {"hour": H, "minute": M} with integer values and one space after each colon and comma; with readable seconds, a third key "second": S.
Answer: {"hour": 2, "minute": 44}
